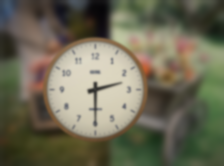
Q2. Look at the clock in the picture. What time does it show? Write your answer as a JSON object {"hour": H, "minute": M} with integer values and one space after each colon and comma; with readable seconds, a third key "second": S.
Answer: {"hour": 2, "minute": 30}
